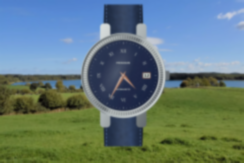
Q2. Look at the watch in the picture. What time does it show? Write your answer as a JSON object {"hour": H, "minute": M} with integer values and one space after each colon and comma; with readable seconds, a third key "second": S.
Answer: {"hour": 4, "minute": 35}
